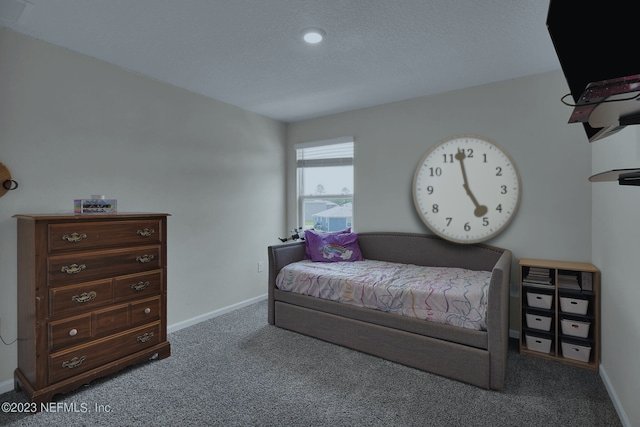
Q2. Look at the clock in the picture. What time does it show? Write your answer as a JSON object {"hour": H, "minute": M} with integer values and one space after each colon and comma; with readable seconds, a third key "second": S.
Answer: {"hour": 4, "minute": 58}
